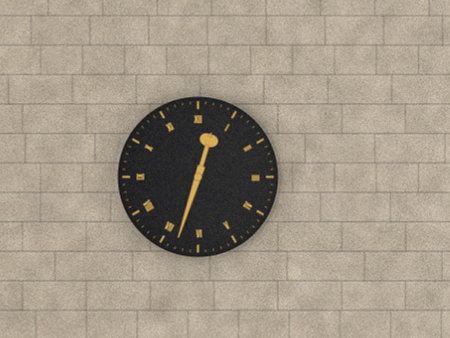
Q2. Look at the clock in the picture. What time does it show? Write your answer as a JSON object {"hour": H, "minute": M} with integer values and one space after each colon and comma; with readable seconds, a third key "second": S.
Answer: {"hour": 12, "minute": 33}
